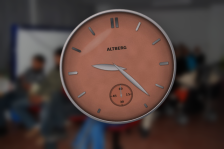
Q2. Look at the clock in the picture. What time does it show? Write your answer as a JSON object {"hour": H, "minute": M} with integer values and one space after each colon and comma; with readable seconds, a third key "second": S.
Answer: {"hour": 9, "minute": 23}
